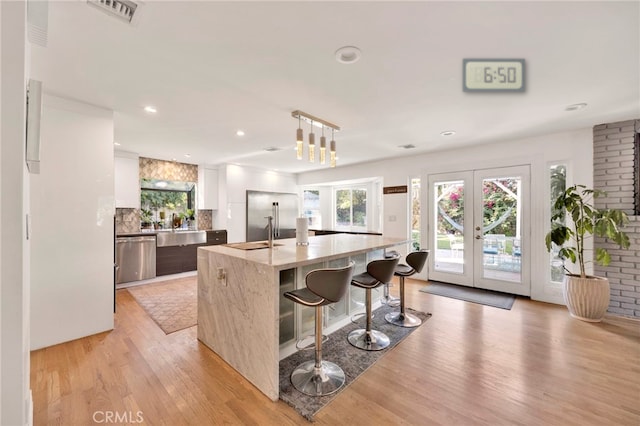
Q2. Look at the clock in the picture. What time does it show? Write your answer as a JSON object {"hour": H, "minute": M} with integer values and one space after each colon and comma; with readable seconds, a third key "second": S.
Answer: {"hour": 6, "minute": 50}
